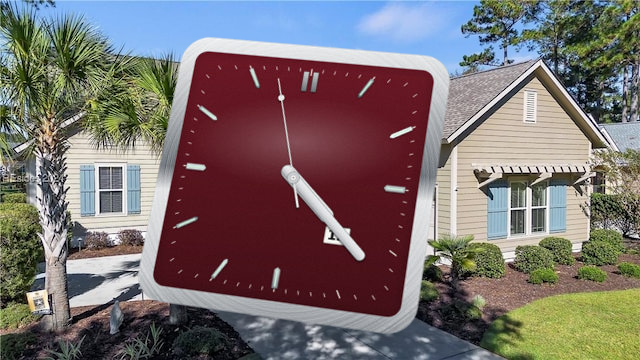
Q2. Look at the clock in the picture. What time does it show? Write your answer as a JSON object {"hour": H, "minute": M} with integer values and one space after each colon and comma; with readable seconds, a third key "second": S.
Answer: {"hour": 4, "minute": 21, "second": 57}
